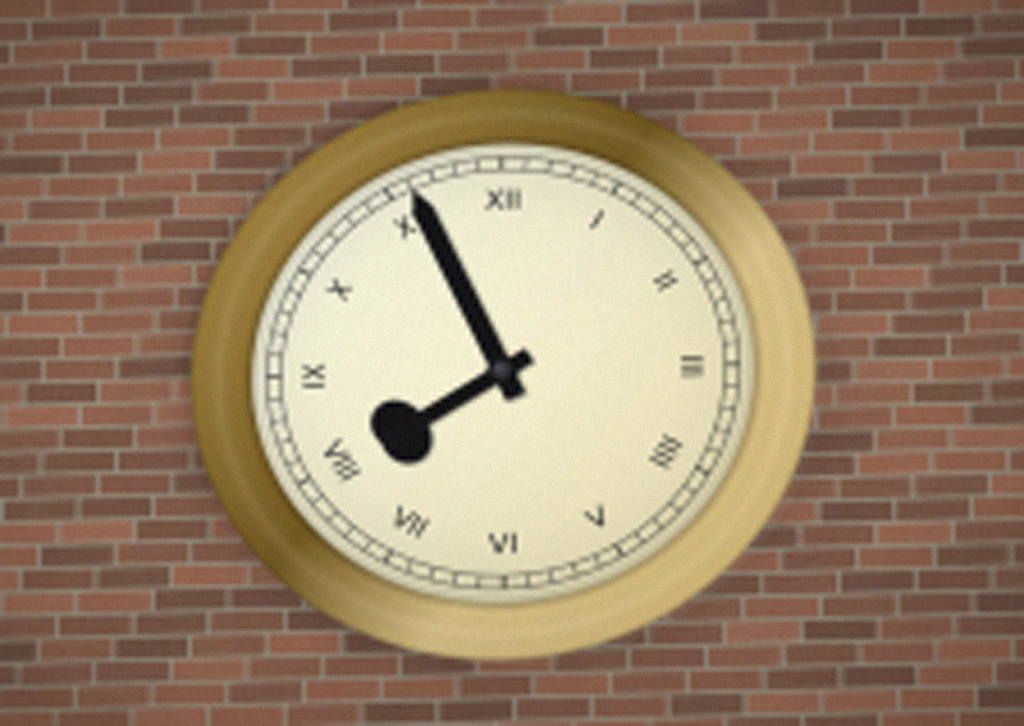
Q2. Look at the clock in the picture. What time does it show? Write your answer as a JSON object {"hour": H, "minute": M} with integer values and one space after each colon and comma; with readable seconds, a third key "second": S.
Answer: {"hour": 7, "minute": 56}
